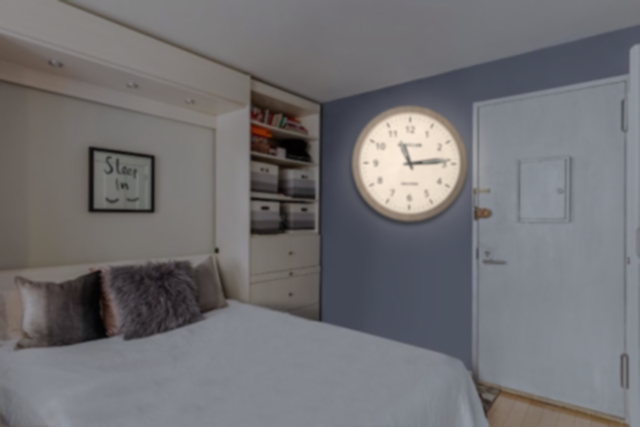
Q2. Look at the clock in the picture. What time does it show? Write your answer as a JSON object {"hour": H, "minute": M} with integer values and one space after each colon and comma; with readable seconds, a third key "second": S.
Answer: {"hour": 11, "minute": 14}
